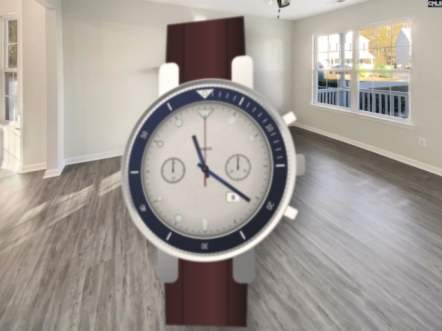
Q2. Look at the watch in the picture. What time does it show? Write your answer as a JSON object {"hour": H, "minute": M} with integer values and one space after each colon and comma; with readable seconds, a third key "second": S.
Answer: {"hour": 11, "minute": 21}
